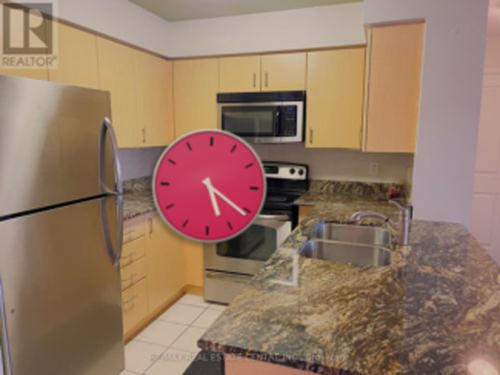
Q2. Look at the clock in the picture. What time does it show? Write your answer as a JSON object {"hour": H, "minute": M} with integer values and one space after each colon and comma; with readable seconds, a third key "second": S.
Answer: {"hour": 5, "minute": 21}
